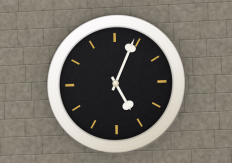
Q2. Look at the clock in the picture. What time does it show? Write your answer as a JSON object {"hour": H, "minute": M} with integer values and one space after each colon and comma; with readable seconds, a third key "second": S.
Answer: {"hour": 5, "minute": 4}
